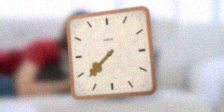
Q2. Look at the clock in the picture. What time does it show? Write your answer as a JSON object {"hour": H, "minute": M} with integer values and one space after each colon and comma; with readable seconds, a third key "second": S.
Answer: {"hour": 7, "minute": 38}
